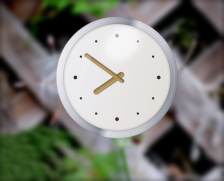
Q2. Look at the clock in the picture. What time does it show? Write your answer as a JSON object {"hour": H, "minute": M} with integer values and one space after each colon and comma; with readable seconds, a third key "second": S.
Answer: {"hour": 7, "minute": 51}
